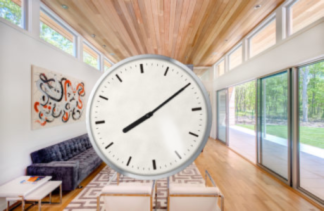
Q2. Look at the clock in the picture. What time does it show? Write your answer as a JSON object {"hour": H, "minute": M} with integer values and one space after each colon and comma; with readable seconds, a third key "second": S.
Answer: {"hour": 8, "minute": 10}
